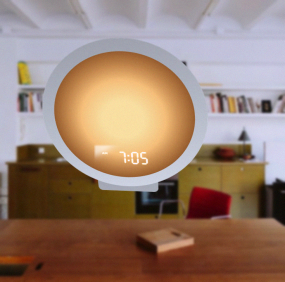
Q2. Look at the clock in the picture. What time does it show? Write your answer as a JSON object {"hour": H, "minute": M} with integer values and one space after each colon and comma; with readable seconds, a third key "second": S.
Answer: {"hour": 7, "minute": 5}
